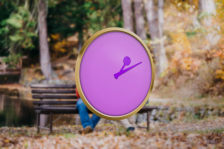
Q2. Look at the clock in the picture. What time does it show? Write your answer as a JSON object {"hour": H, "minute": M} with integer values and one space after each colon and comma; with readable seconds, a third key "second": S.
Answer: {"hour": 1, "minute": 11}
